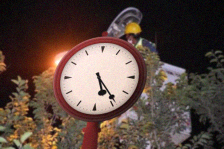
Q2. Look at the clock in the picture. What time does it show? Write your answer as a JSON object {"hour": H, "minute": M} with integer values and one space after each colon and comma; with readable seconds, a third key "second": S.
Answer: {"hour": 5, "minute": 24}
